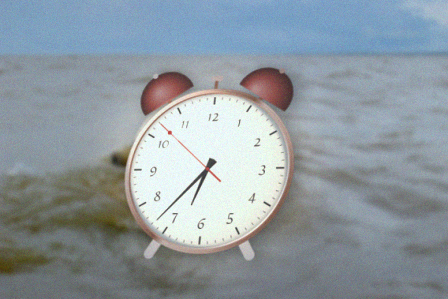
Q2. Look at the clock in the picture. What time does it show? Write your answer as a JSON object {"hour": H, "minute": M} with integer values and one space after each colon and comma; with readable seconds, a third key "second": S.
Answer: {"hour": 6, "minute": 36, "second": 52}
